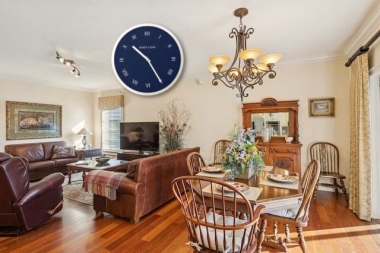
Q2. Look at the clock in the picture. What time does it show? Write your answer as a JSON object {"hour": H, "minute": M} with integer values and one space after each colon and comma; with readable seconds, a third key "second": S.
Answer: {"hour": 10, "minute": 25}
